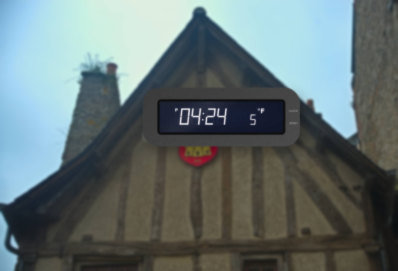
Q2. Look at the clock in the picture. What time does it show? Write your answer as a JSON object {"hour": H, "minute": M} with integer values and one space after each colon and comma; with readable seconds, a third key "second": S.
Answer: {"hour": 4, "minute": 24}
